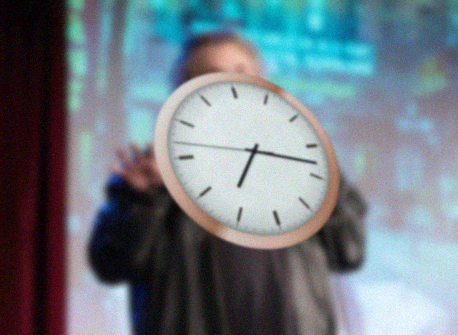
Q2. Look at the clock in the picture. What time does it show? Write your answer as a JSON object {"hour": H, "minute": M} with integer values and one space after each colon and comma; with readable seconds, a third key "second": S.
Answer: {"hour": 7, "minute": 17, "second": 47}
